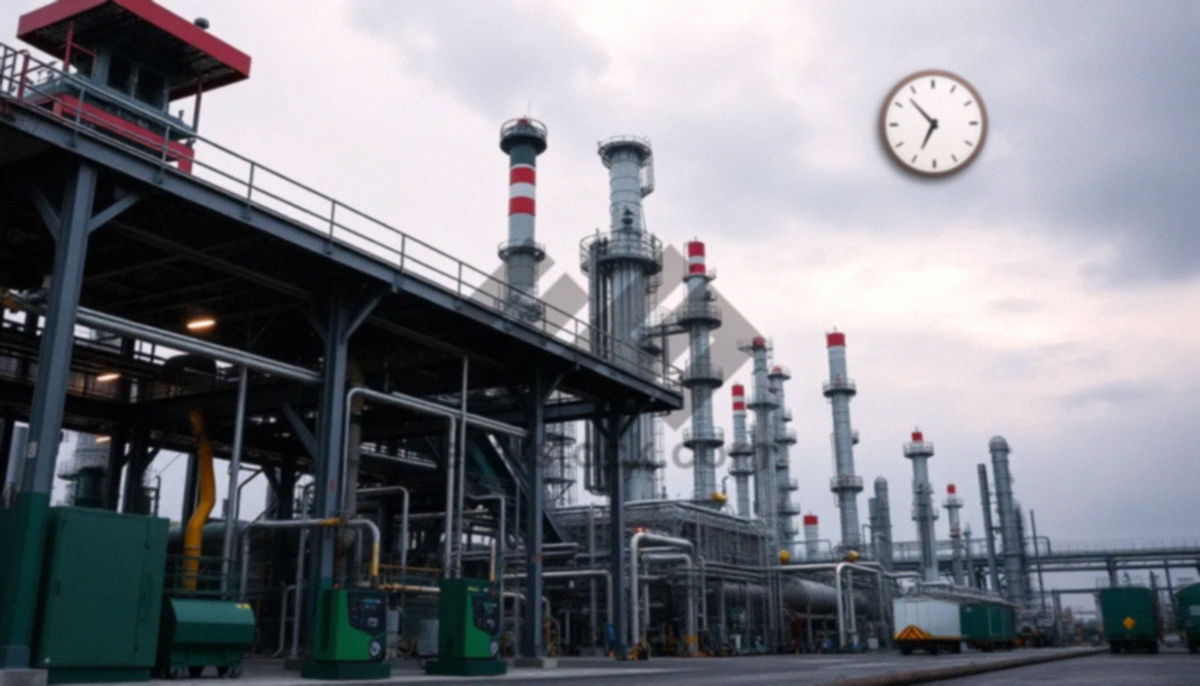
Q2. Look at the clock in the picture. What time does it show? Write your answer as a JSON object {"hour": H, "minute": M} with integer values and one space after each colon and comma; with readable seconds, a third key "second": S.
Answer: {"hour": 6, "minute": 53}
